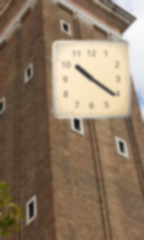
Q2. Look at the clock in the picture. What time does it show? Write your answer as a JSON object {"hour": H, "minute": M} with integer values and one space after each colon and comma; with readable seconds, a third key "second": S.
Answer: {"hour": 10, "minute": 21}
